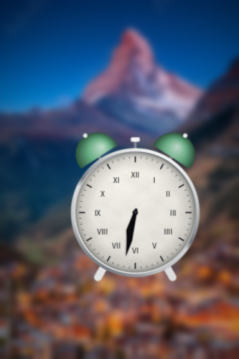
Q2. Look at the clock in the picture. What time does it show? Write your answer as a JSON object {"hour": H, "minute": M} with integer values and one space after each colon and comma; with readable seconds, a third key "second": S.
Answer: {"hour": 6, "minute": 32}
